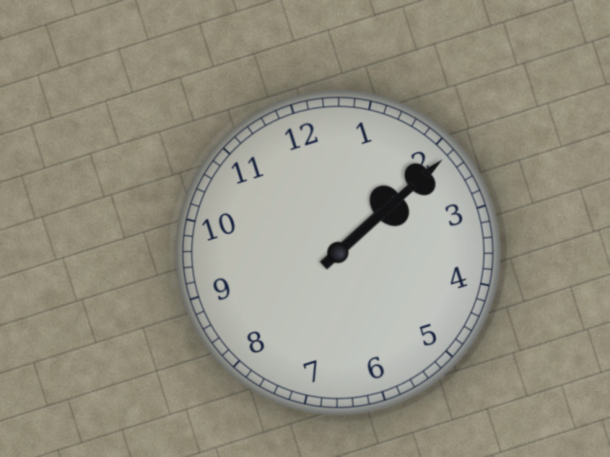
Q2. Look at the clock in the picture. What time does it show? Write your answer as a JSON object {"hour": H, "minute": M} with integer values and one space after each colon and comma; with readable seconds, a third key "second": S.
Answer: {"hour": 2, "minute": 11}
